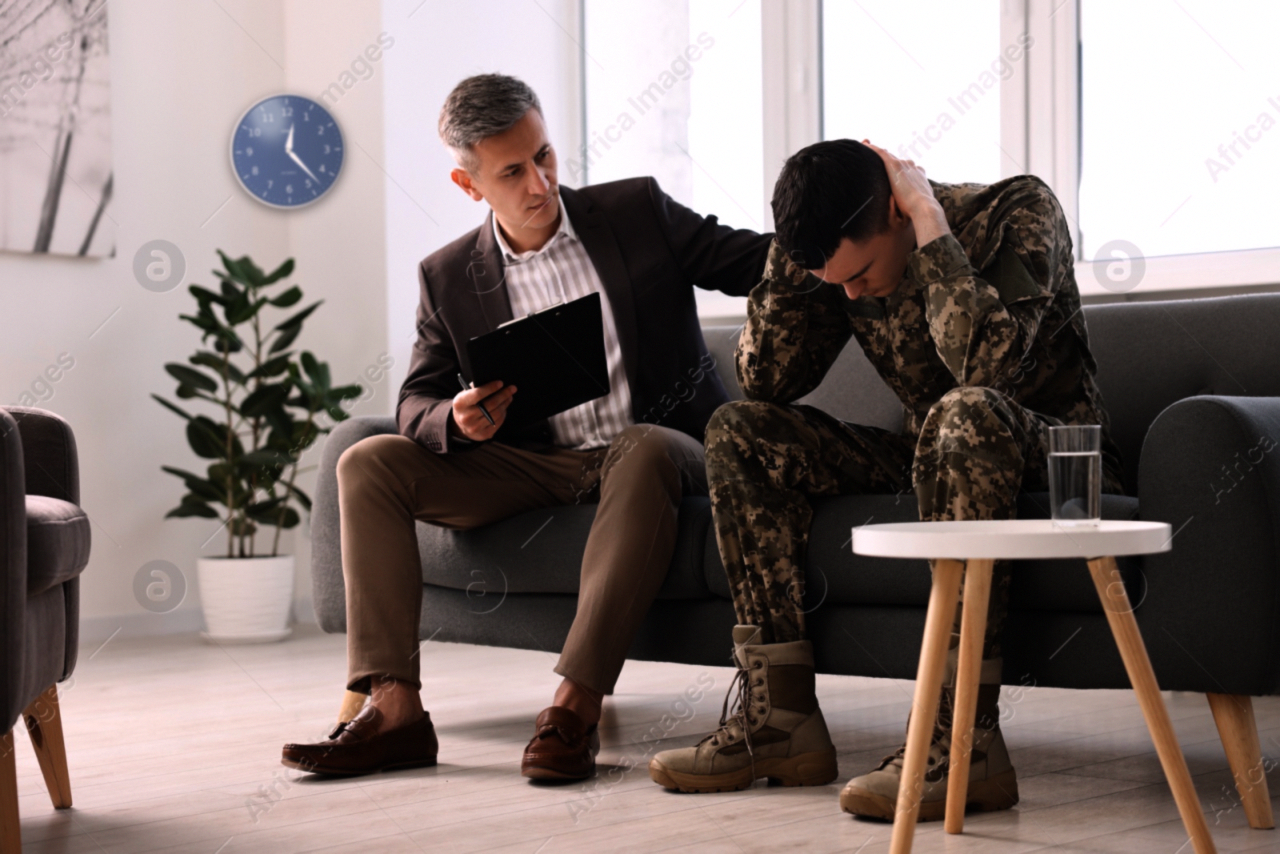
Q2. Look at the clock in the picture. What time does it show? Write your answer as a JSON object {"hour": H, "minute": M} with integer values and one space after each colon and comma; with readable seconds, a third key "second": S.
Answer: {"hour": 12, "minute": 23}
